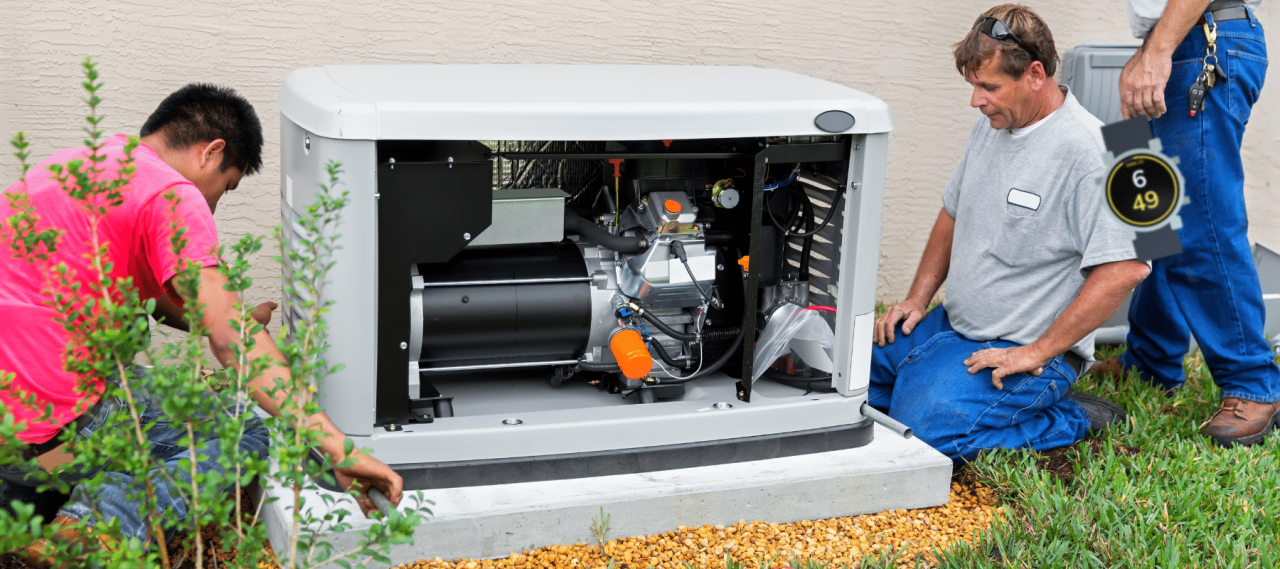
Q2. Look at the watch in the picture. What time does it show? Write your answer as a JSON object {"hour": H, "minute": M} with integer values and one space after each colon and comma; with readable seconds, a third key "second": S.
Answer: {"hour": 6, "minute": 49}
